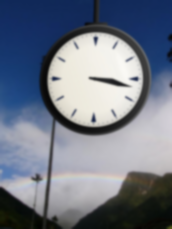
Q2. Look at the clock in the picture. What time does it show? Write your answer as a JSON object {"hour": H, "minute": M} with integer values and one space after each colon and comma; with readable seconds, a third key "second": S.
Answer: {"hour": 3, "minute": 17}
